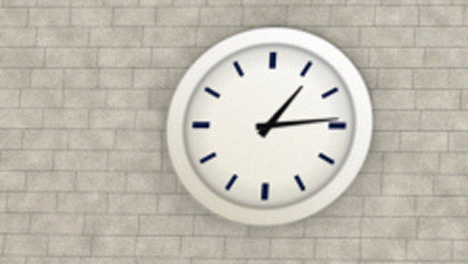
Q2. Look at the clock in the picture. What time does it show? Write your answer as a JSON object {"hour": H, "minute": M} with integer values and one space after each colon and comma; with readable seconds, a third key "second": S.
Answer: {"hour": 1, "minute": 14}
